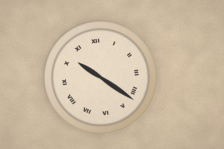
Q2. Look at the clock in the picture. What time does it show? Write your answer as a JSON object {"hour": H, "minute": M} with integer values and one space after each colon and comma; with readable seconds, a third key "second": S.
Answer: {"hour": 10, "minute": 22}
